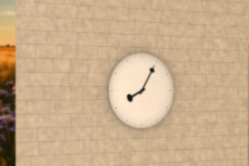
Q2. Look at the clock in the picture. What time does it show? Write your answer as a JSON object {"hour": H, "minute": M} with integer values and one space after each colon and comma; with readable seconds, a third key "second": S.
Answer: {"hour": 8, "minute": 5}
